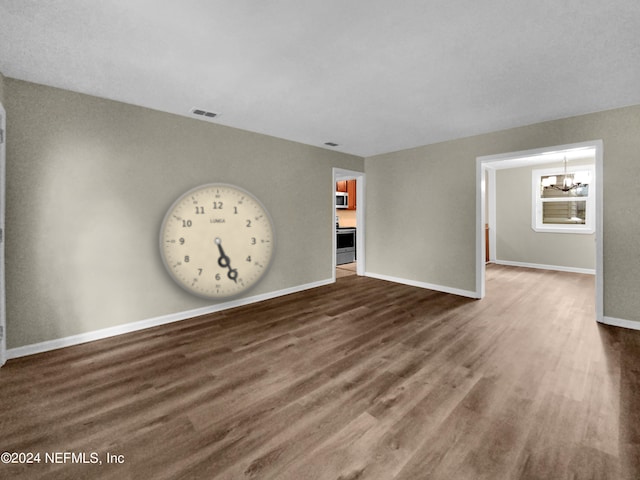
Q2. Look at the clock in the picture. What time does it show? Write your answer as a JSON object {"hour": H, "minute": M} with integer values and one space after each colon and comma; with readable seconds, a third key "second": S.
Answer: {"hour": 5, "minute": 26}
